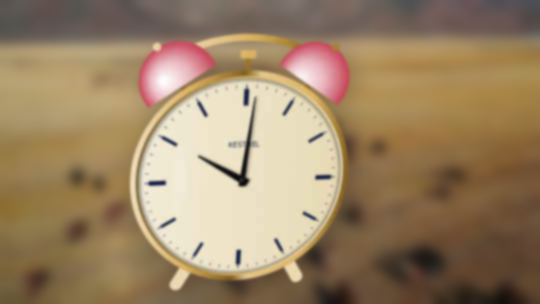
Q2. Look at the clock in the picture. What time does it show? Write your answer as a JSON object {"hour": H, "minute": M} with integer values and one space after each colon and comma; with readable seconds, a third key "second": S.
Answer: {"hour": 10, "minute": 1}
